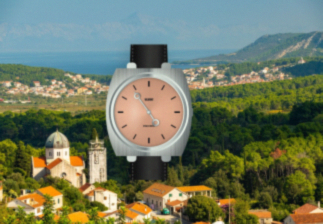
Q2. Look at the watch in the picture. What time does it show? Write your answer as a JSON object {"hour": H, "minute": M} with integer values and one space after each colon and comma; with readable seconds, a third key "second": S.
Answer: {"hour": 4, "minute": 54}
